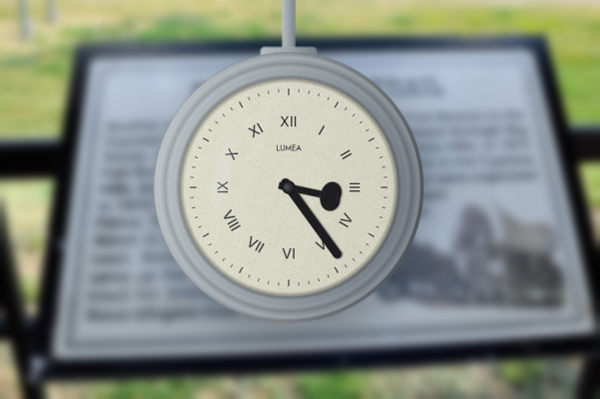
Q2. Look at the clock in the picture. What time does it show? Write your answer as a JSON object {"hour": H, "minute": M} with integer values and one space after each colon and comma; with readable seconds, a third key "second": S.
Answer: {"hour": 3, "minute": 24}
